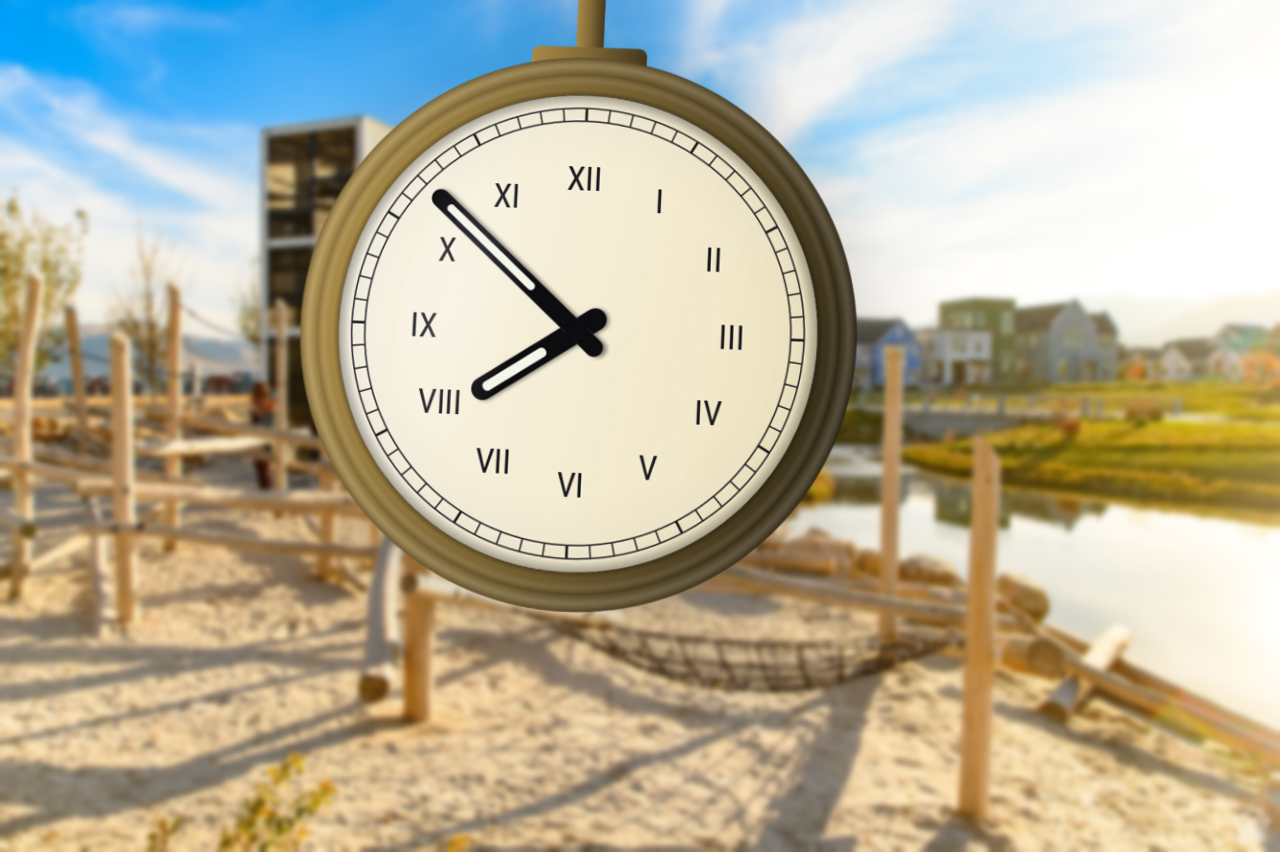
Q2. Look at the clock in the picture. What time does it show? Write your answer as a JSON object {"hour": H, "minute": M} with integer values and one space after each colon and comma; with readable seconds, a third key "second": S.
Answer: {"hour": 7, "minute": 52}
